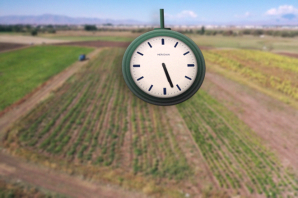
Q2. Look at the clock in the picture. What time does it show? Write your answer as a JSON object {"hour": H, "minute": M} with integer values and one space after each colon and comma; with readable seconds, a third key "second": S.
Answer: {"hour": 5, "minute": 27}
